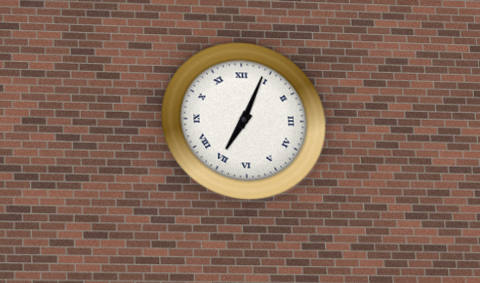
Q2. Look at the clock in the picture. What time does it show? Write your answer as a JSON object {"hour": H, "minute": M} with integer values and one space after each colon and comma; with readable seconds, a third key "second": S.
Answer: {"hour": 7, "minute": 4}
